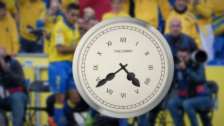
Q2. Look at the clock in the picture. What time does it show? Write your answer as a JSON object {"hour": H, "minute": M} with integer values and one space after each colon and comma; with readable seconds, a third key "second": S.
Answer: {"hour": 4, "minute": 39}
